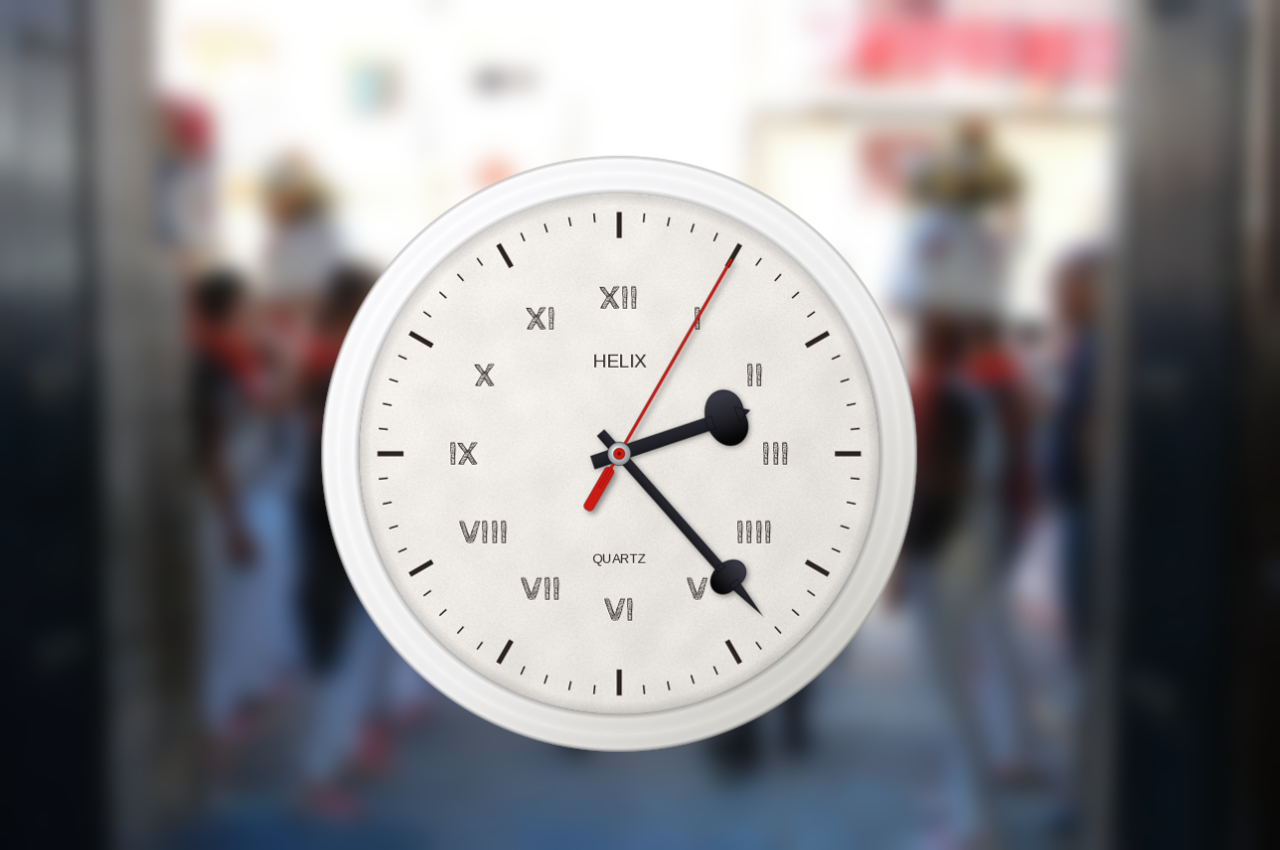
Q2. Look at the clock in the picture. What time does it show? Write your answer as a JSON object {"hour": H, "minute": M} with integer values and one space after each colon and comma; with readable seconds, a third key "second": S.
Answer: {"hour": 2, "minute": 23, "second": 5}
